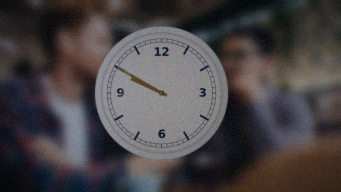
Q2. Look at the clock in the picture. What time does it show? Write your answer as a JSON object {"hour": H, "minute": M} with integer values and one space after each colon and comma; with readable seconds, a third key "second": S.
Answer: {"hour": 9, "minute": 50}
